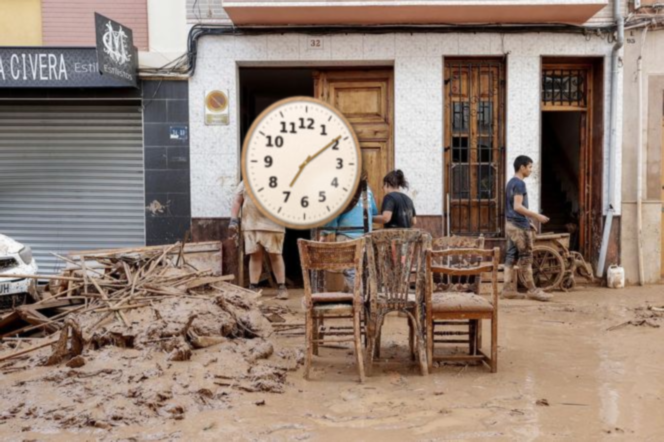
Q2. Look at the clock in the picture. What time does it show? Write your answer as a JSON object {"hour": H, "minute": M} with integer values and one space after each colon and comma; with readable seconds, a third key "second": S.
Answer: {"hour": 7, "minute": 9}
